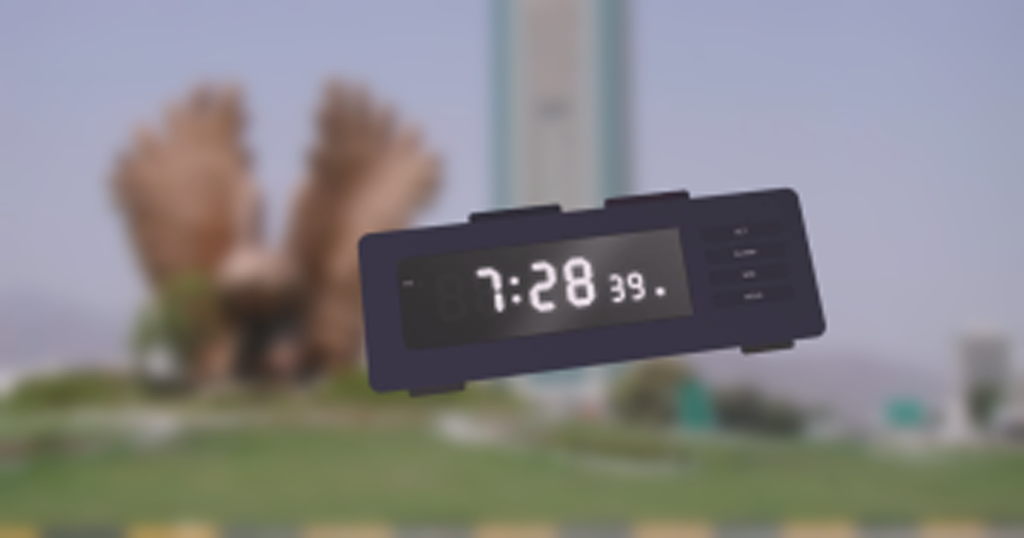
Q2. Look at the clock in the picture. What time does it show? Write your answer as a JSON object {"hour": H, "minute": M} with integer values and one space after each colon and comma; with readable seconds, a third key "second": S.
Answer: {"hour": 7, "minute": 28, "second": 39}
